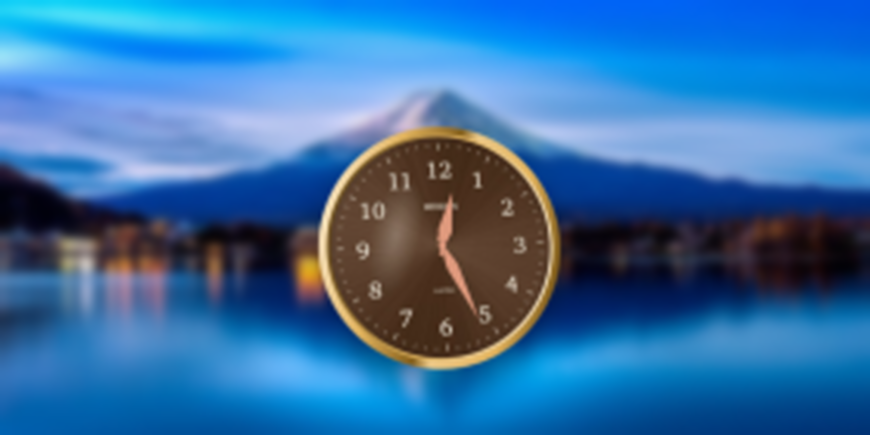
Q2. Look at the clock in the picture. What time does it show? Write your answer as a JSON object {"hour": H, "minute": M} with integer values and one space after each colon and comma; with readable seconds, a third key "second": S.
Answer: {"hour": 12, "minute": 26}
